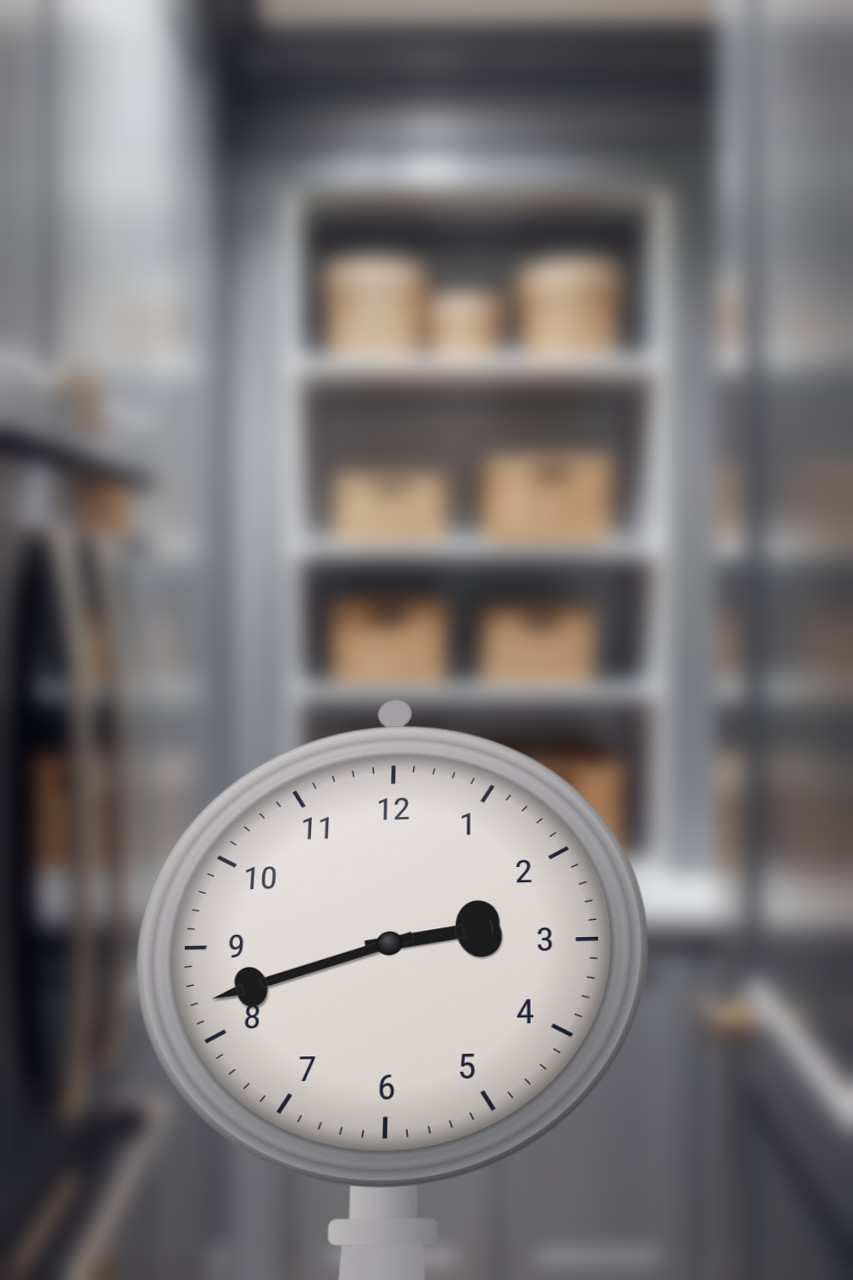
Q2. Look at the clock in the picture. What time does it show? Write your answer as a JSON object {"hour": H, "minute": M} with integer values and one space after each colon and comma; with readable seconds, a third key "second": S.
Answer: {"hour": 2, "minute": 42}
